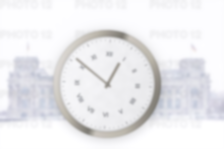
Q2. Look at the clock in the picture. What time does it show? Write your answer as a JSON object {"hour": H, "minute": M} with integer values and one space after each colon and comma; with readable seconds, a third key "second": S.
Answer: {"hour": 12, "minute": 51}
